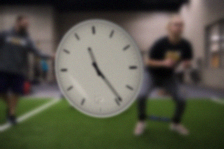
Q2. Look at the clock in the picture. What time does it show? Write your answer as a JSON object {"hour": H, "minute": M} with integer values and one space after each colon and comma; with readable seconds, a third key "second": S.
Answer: {"hour": 11, "minute": 24}
